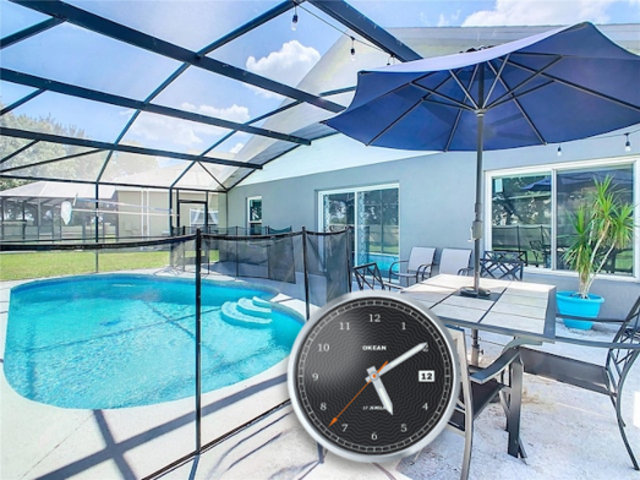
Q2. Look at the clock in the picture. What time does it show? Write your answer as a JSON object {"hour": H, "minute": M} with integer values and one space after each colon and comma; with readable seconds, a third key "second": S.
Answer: {"hour": 5, "minute": 9, "second": 37}
